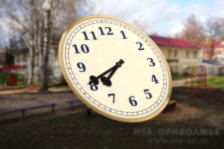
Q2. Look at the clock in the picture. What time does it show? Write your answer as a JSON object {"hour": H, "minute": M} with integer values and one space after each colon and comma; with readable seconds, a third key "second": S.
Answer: {"hour": 7, "minute": 41}
